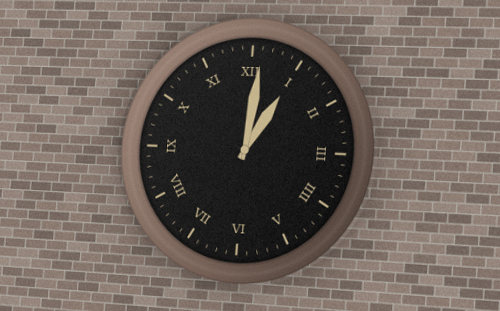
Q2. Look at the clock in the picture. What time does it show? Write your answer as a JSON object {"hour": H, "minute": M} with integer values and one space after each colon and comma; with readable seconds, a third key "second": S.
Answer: {"hour": 1, "minute": 1}
